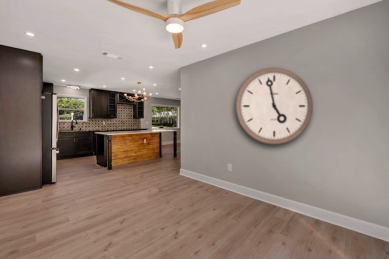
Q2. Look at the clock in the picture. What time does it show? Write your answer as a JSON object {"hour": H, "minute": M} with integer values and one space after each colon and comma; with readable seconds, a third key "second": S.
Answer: {"hour": 4, "minute": 58}
